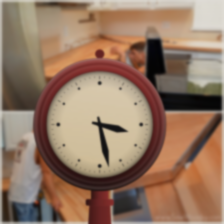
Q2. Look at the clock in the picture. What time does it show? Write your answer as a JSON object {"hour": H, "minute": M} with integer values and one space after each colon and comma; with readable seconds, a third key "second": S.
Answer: {"hour": 3, "minute": 28}
